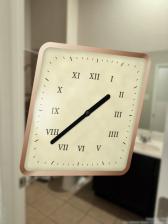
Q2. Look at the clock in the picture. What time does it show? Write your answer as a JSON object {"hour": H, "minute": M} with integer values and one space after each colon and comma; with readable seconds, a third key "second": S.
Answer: {"hour": 1, "minute": 38}
